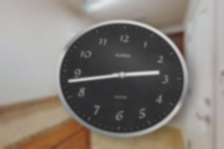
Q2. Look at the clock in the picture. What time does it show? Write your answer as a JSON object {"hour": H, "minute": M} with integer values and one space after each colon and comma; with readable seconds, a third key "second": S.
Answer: {"hour": 2, "minute": 43}
